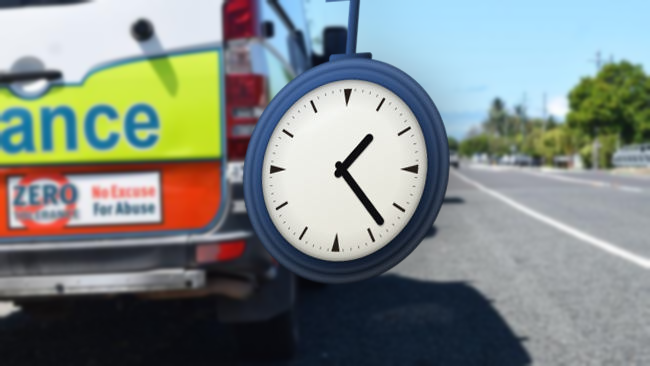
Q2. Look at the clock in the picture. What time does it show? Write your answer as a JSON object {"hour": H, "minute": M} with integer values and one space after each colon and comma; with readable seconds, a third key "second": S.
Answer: {"hour": 1, "minute": 23}
